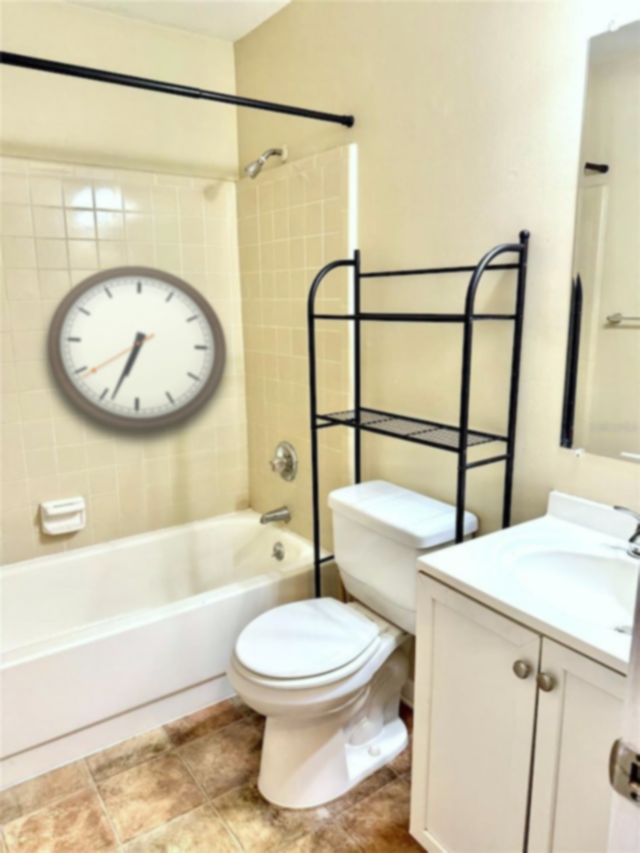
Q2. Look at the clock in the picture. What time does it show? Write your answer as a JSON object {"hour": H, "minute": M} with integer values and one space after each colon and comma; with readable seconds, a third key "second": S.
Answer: {"hour": 6, "minute": 33, "second": 39}
